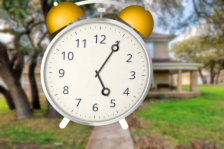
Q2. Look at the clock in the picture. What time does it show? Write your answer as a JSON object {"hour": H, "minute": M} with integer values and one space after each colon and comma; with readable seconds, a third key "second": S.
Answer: {"hour": 5, "minute": 5}
